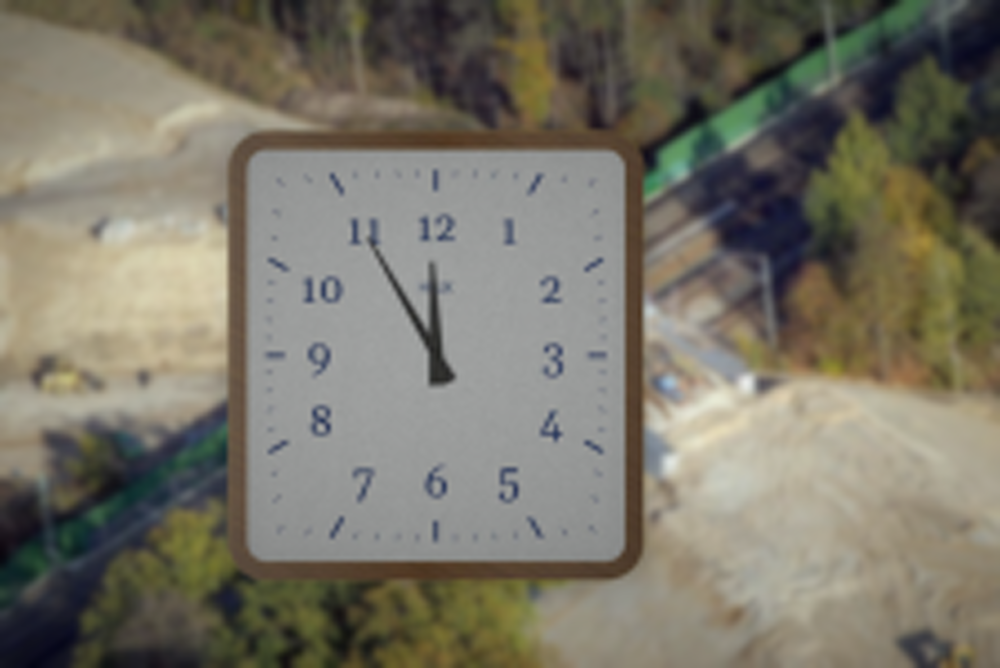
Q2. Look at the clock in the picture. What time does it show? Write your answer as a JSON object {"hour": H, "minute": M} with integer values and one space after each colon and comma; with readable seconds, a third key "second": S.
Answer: {"hour": 11, "minute": 55}
